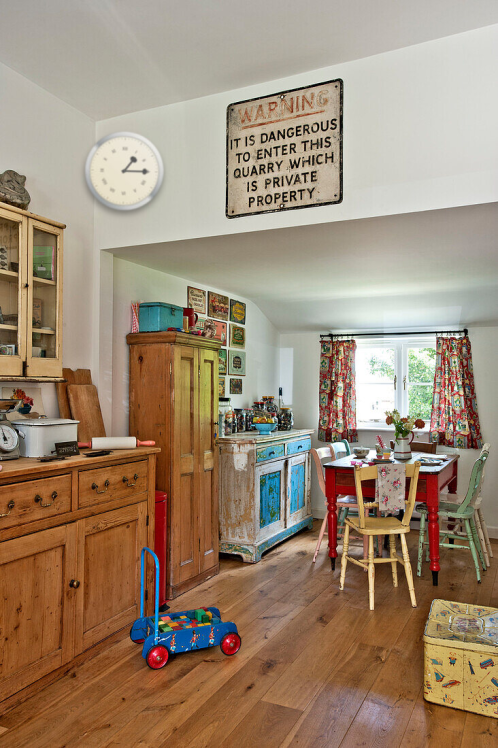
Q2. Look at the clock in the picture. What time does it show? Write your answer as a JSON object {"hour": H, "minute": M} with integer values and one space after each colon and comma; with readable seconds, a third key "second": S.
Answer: {"hour": 1, "minute": 15}
